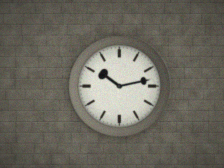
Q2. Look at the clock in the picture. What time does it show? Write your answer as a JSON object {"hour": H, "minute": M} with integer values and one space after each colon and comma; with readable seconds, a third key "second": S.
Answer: {"hour": 10, "minute": 13}
